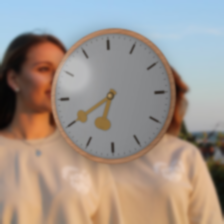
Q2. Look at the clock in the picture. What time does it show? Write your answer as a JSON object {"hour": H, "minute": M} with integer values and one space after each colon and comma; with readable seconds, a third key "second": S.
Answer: {"hour": 6, "minute": 40}
